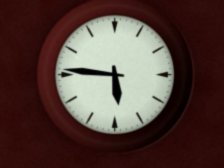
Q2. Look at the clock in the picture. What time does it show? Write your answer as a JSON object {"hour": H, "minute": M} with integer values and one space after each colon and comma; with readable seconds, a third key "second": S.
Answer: {"hour": 5, "minute": 46}
